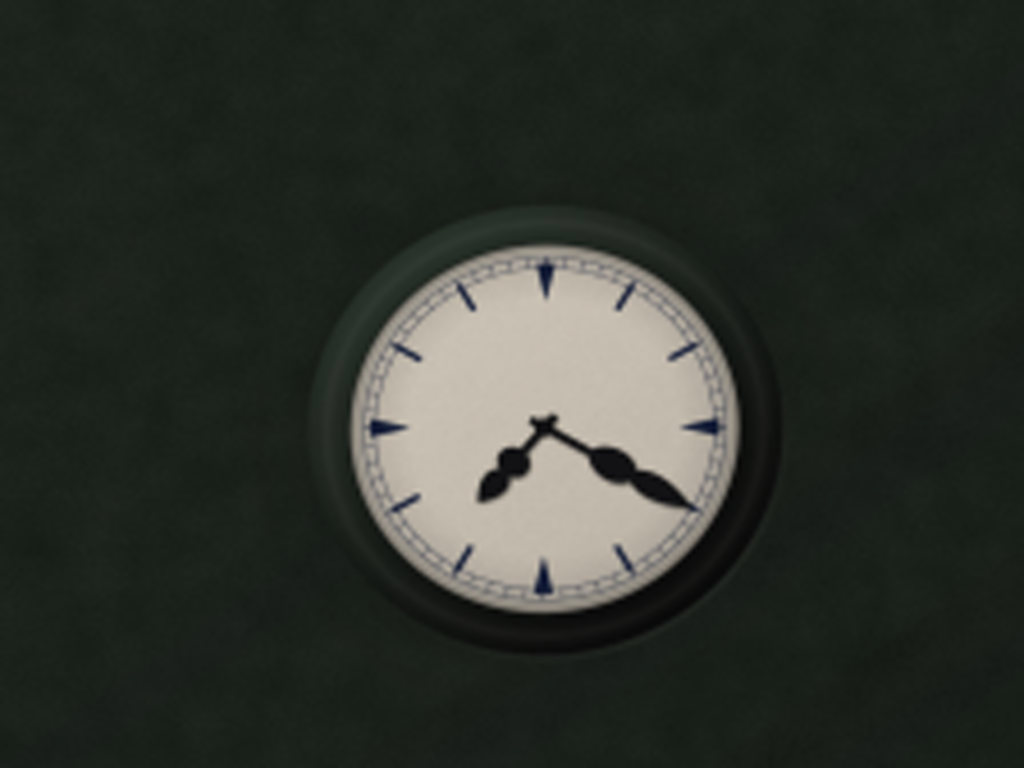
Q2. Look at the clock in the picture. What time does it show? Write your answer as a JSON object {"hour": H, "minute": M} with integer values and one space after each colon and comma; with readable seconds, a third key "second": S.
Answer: {"hour": 7, "minute": 20}
